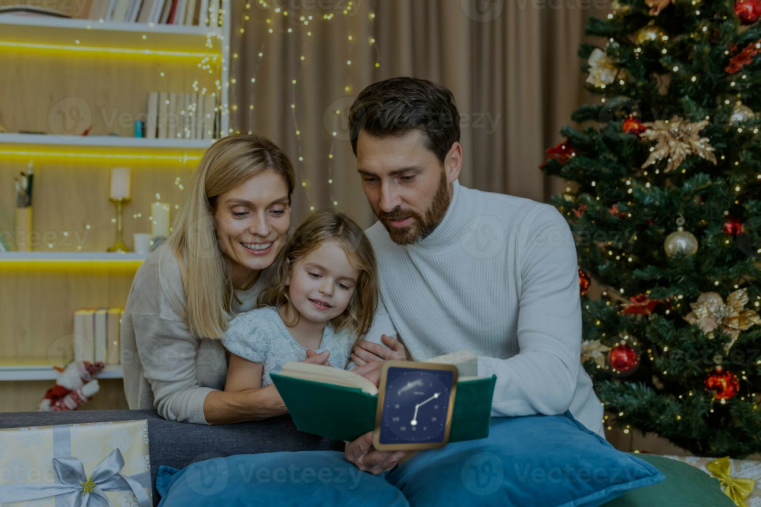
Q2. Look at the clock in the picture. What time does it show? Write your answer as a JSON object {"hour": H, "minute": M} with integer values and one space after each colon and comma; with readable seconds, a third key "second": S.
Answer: {"hour": 6, "minute": 10}
